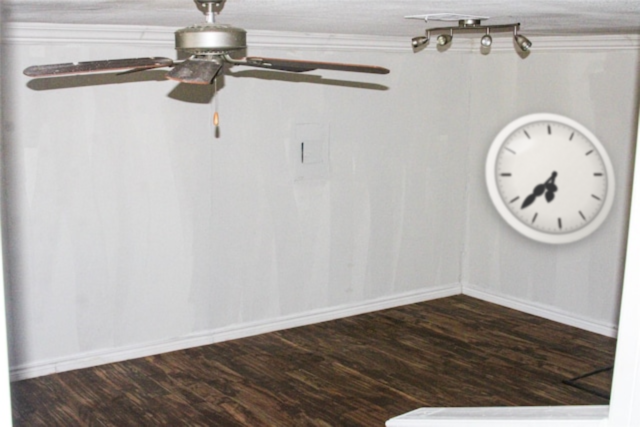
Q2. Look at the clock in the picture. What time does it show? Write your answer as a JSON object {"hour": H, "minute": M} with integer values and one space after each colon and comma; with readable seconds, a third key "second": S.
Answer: {"hour": 6, "minute": 38}
